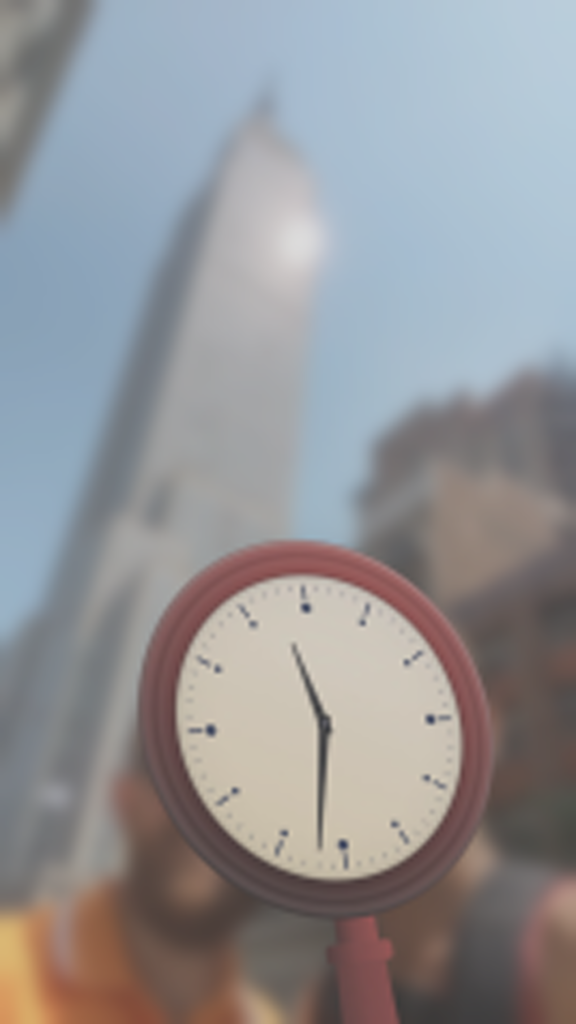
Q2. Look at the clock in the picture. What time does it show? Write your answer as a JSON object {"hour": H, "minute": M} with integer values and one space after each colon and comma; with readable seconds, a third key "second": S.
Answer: {"hour": 11, "minute": 32}
